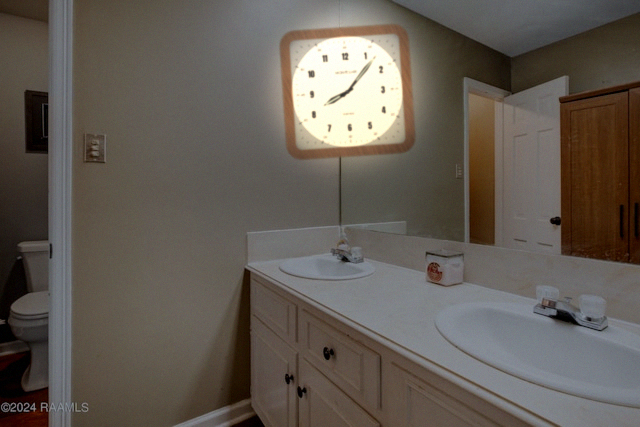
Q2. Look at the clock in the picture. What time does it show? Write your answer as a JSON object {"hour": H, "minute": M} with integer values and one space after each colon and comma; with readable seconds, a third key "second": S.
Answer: {"hour": 8, "minute": 7}
